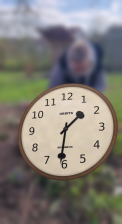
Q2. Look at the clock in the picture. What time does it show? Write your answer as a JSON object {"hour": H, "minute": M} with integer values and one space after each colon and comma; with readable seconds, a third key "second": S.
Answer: {"hour": 1, "minute": 31}
